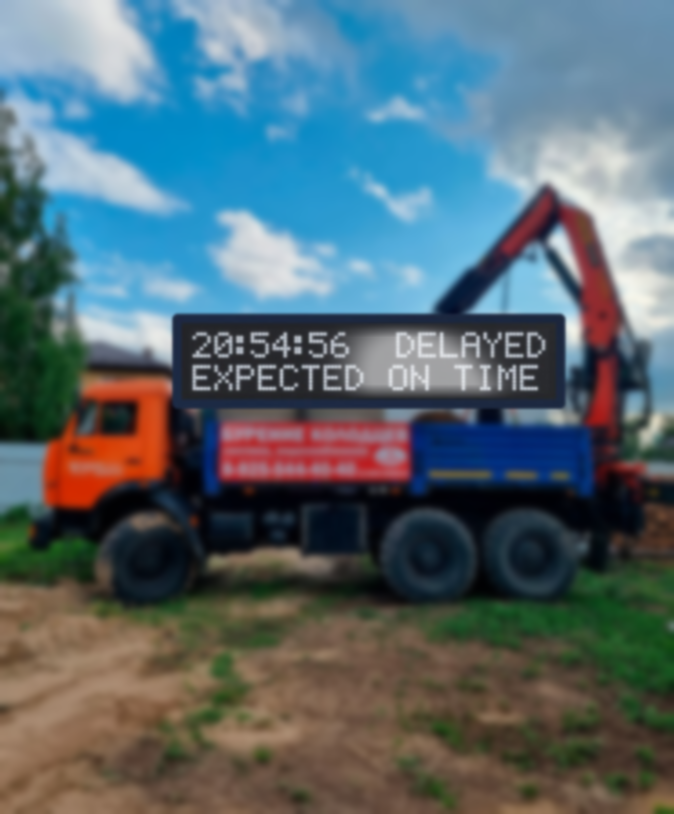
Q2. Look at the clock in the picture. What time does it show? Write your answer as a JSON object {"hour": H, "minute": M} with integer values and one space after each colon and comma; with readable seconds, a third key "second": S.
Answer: {"hour": 20, "minute": 54, "second": 56}
